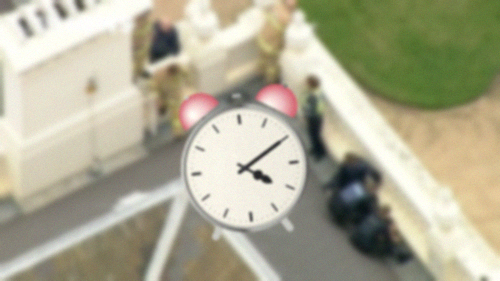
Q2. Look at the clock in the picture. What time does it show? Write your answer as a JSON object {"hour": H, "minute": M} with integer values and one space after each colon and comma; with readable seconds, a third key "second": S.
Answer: {"hour": 4, "minute": 10}
